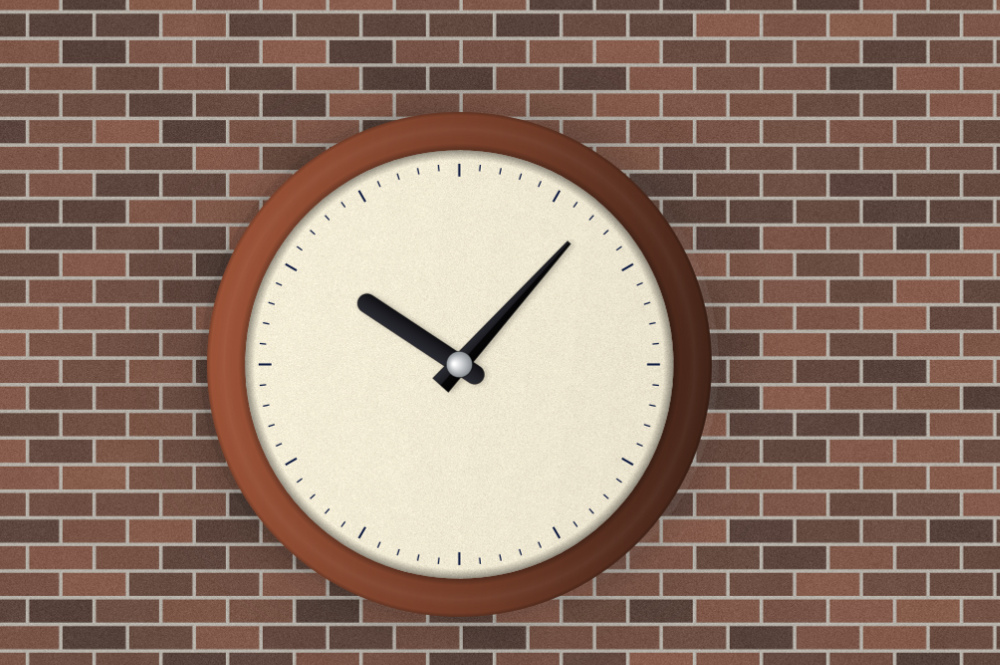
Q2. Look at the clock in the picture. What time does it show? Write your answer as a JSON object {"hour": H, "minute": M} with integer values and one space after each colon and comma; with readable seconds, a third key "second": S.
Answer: {"hour": 10, "minute": 7}
